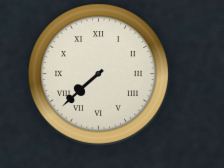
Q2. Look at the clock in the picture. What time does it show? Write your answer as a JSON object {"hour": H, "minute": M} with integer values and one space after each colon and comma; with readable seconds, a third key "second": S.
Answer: {"hour": 7, "minute": 38}
